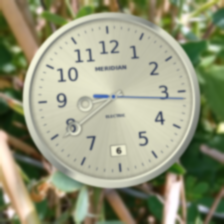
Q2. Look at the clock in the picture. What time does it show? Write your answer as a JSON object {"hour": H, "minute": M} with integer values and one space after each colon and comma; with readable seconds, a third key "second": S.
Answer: {"hour": 8, "minute": 39, "second": 16}
